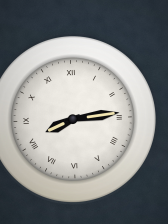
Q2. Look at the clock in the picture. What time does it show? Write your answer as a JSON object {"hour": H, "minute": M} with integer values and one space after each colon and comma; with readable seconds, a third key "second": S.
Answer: {"hour": 8, "minute": 14}
